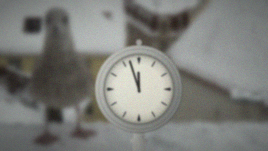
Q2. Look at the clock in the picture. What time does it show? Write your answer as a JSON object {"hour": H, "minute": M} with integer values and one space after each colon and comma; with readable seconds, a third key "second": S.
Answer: {"hour": 11, "minute": 57}
